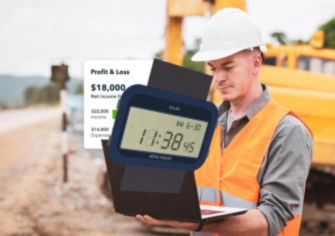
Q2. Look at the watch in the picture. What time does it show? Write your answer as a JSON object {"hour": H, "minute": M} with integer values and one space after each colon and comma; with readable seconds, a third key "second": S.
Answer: {"hour": 11, "minute": 38, "second": 45}
